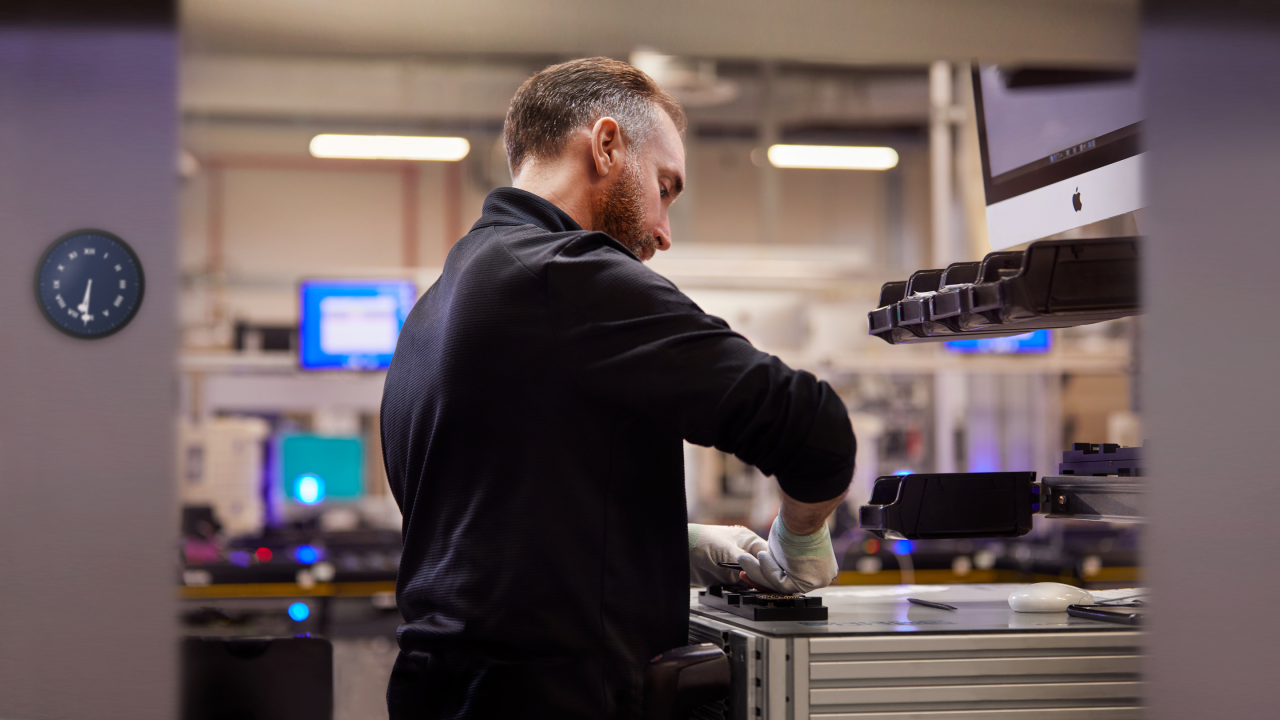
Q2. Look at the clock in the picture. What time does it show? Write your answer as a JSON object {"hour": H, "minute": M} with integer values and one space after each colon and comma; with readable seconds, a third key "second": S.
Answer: {"hour": 6, "minute": 31}
